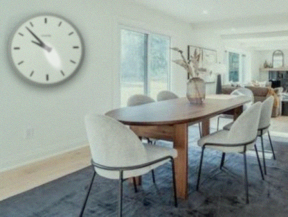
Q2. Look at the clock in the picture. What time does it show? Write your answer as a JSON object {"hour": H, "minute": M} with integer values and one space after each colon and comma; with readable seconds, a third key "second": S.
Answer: {"hour": 9, "minute": 53}
